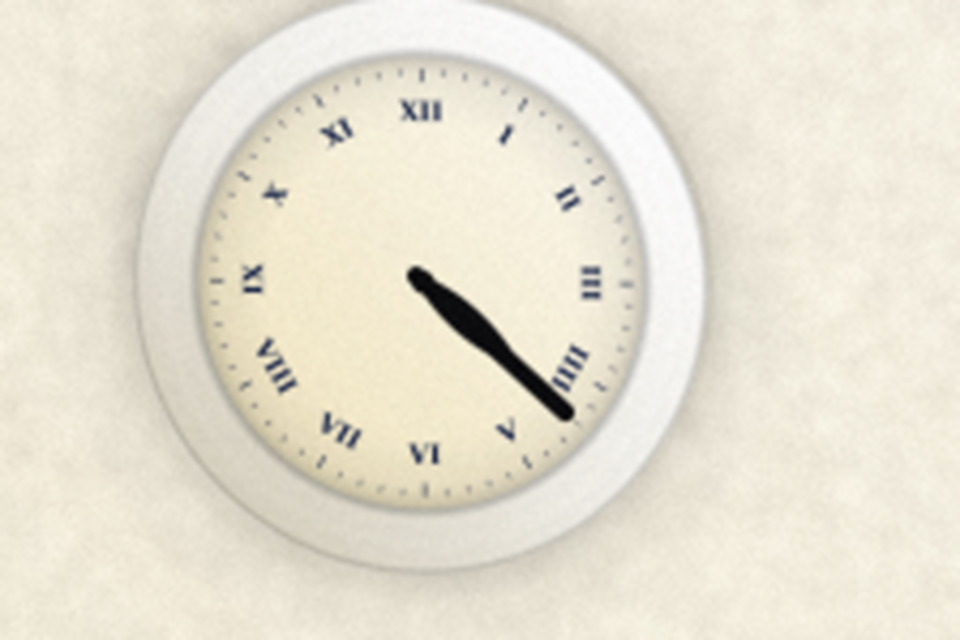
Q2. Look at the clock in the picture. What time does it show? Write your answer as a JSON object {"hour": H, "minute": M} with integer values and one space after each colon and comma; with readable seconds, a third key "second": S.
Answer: {"hour": 4, "minute": 22}
